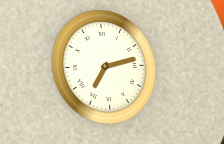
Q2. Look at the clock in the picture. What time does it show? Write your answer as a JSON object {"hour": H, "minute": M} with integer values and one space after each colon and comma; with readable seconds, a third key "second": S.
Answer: {"hour": 7, "minute": 13}
